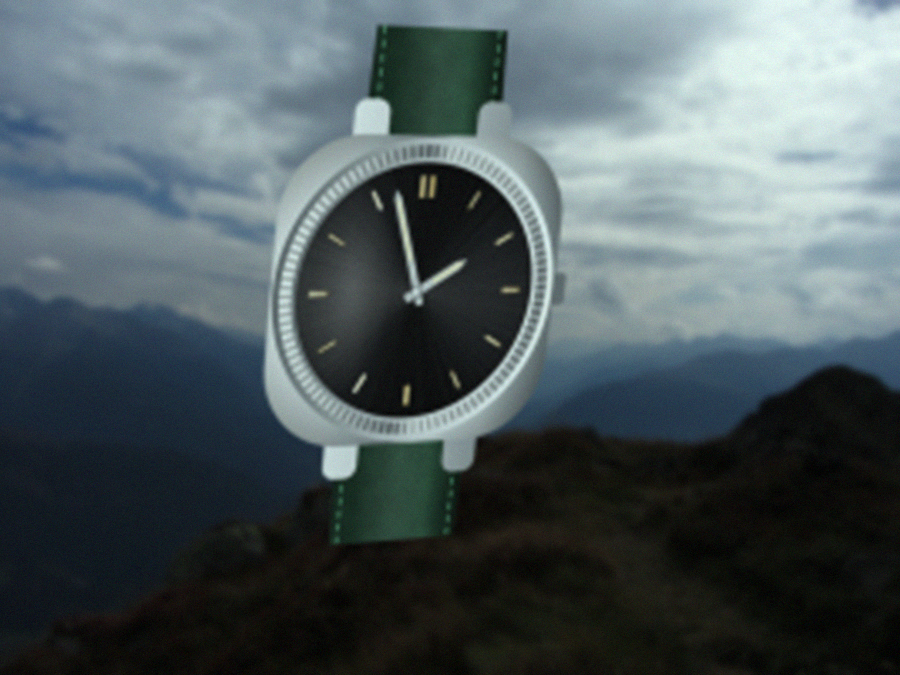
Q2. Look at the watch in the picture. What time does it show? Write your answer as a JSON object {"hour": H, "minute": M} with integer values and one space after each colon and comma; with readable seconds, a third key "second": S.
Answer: {"hour": 1, "minute": 57}
